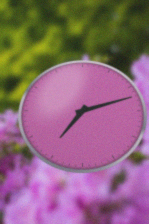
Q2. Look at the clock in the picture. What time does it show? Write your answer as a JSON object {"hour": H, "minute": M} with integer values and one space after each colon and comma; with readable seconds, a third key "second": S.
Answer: {"hour": 7, "minute": 12}
